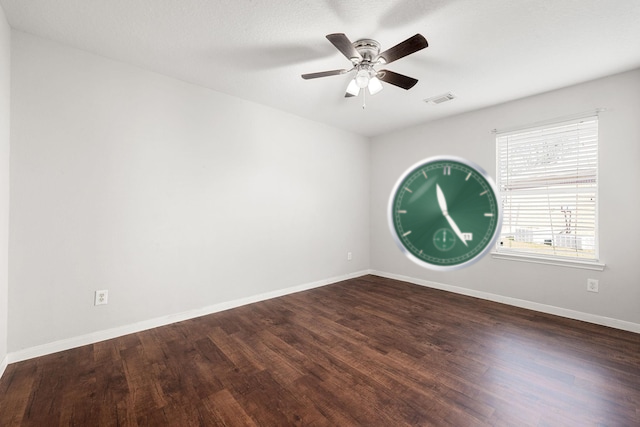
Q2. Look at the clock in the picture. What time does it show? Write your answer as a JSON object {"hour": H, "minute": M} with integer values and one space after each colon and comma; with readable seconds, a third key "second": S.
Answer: {"hour": 11, "minute": 24}
